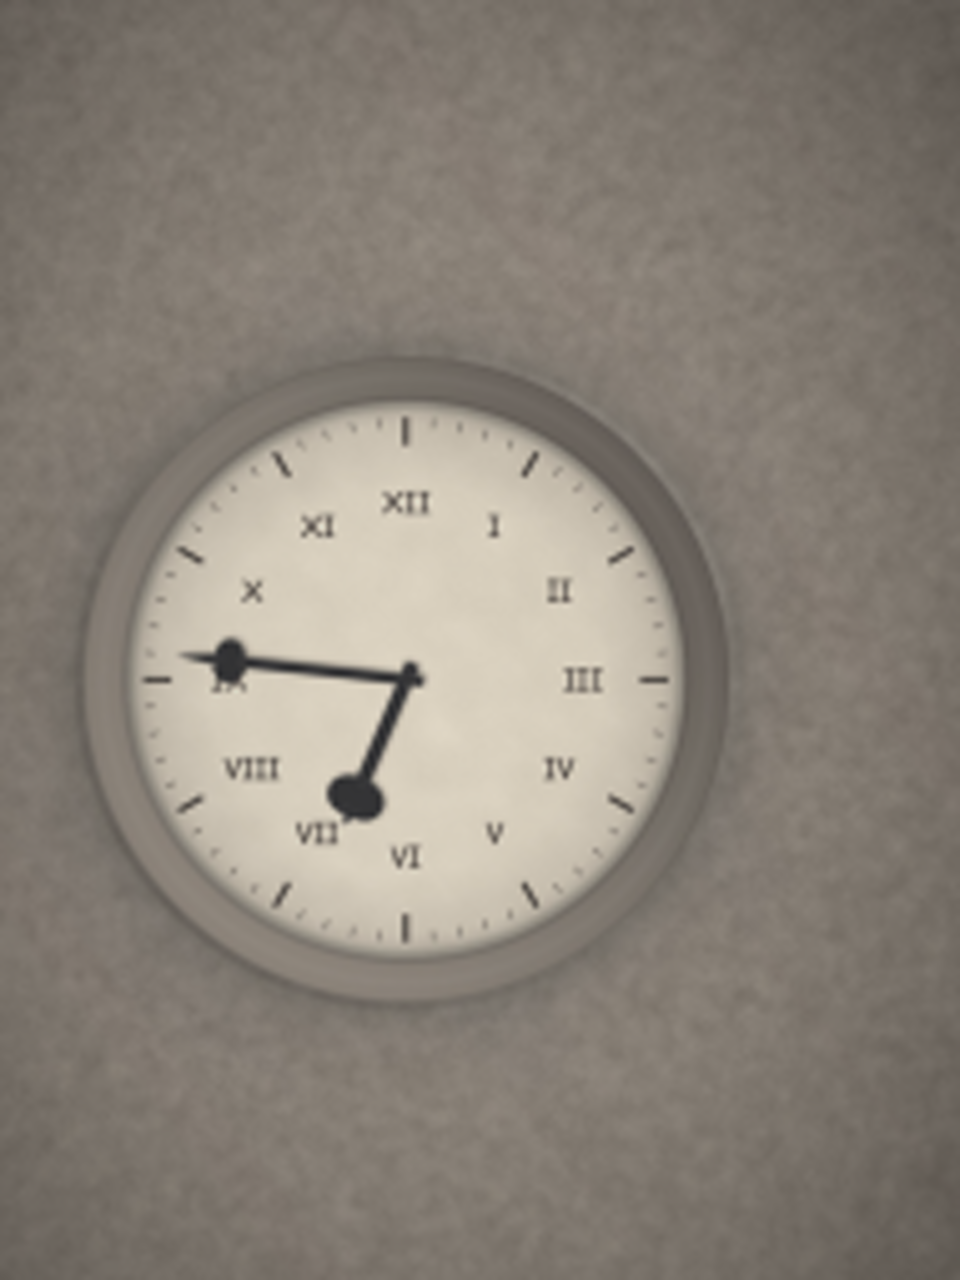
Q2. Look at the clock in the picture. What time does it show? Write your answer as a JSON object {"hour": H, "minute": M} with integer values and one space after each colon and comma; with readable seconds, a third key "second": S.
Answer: {"hour": 6, "minute": 46}
